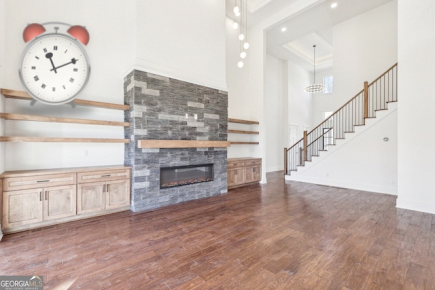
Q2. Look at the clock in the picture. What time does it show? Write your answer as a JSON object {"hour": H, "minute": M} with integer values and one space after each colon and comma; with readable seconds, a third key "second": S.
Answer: {"hour": 11, "minute": 11}
